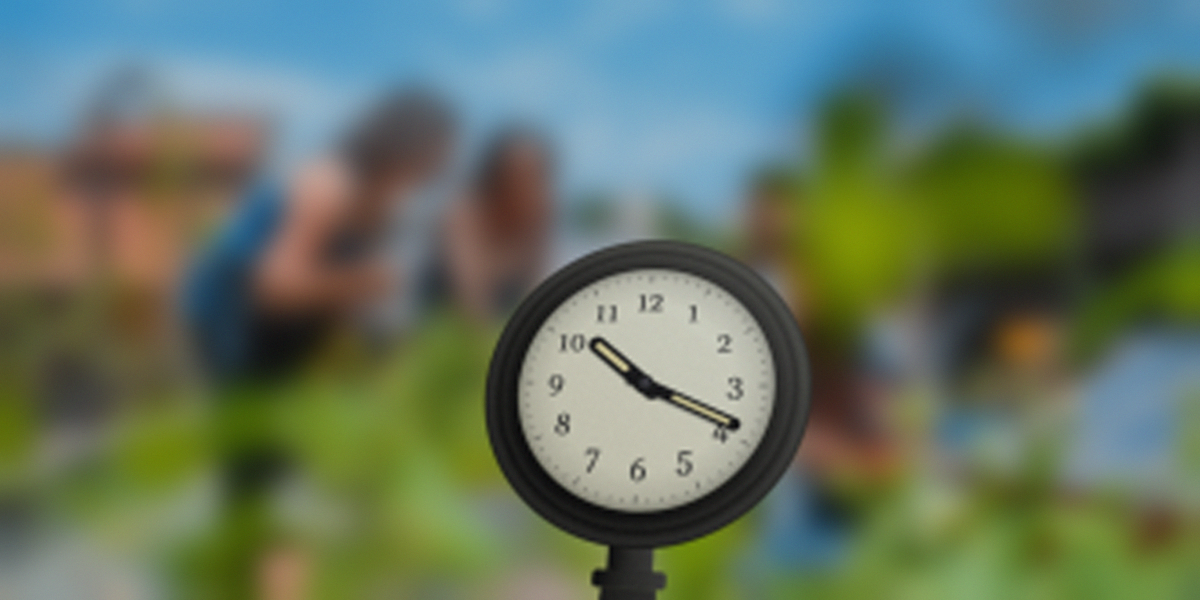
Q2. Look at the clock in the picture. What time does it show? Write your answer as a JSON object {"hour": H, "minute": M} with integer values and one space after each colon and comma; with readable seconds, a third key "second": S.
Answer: {"hour": 10, "minute": 19}
